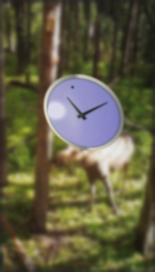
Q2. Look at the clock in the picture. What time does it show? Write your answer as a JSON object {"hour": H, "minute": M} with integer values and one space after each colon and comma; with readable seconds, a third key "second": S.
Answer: {"hour": 11, "minute": 12}
